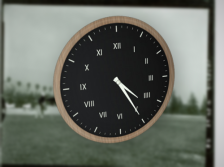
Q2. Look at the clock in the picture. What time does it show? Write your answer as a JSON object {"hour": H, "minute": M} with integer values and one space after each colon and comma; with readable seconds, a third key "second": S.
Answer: {"hour": 4, "minute": 25}
